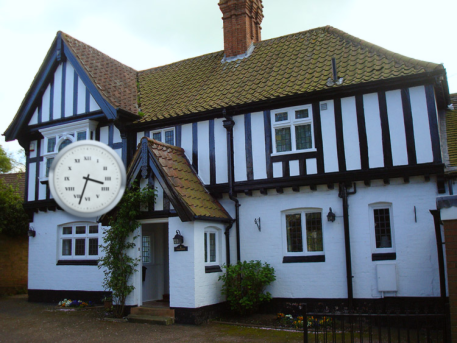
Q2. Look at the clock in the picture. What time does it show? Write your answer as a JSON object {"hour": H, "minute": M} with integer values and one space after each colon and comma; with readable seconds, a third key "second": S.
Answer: {"hour": 3, "minute": 33}
